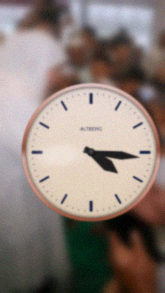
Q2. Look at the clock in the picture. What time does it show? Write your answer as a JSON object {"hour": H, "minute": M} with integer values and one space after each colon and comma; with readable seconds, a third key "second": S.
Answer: {"hour": 4, "minute": 16}
